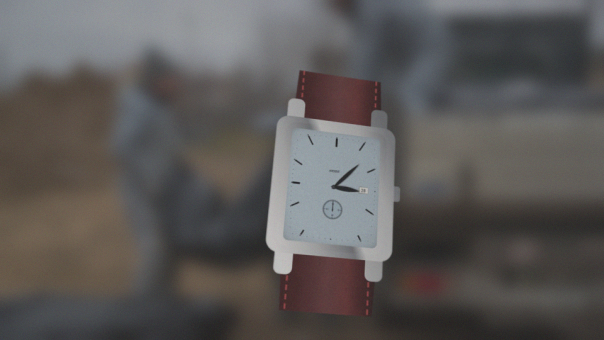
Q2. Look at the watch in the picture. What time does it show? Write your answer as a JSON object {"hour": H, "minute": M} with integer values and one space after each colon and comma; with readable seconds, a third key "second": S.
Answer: {"hour": 3, "minute": 7}
